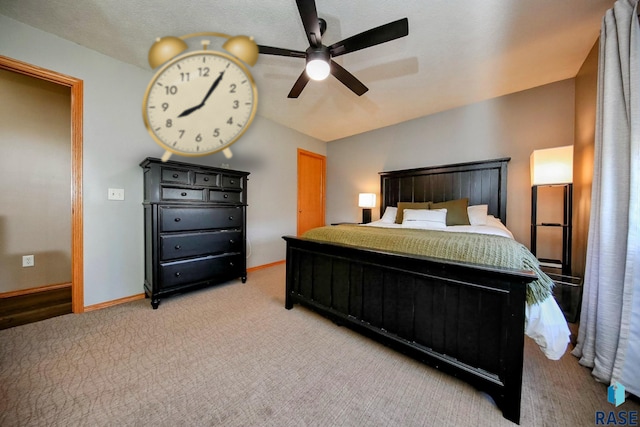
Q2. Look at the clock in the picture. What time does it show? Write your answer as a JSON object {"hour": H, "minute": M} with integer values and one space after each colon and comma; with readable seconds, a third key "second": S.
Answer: {"hour": 8, "minute": 5}
